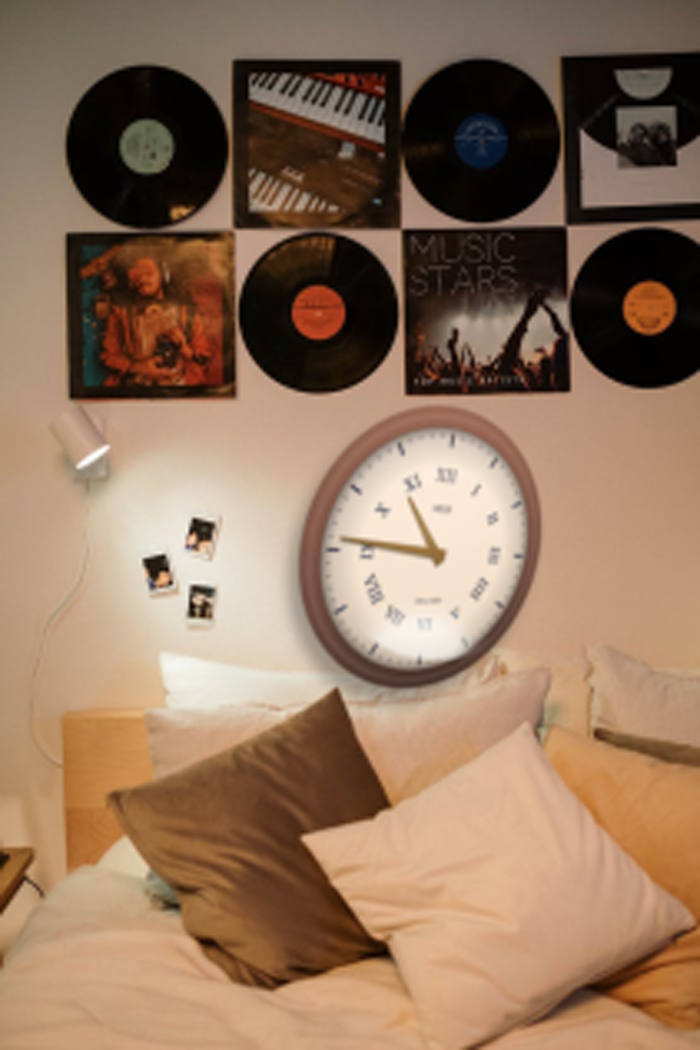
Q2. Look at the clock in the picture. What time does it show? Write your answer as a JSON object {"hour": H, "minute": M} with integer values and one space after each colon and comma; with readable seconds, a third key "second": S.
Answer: {"hour": 10, "minute": 46}
